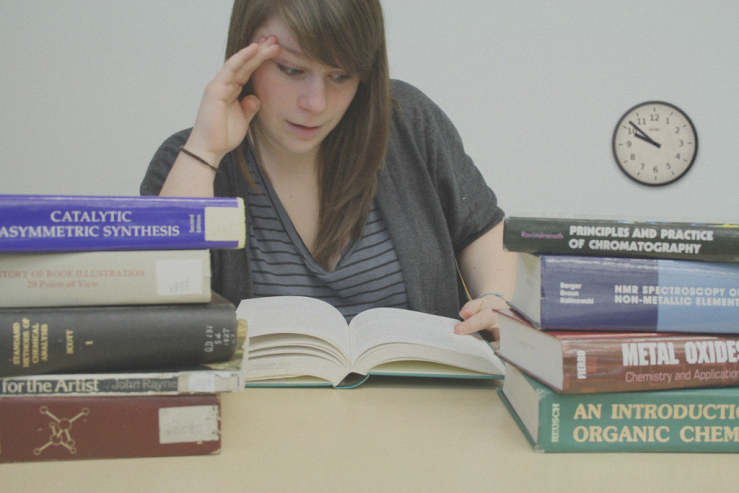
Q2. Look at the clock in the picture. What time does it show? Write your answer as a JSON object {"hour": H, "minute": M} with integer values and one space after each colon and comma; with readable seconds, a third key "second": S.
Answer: {"hour": 9, "minute": 52}
